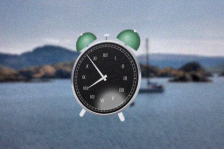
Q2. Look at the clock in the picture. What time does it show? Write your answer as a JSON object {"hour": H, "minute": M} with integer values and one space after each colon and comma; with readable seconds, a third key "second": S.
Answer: {"hour": 7, "minute": 53}
